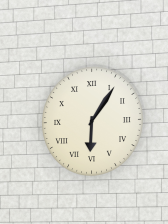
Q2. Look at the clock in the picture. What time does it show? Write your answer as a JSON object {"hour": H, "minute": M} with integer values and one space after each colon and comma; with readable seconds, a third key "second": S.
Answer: {"hour": 6, "minute": 6}
